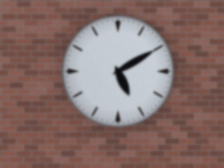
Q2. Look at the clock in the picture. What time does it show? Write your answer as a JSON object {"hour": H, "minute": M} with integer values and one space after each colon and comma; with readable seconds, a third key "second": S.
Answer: {"hour": 5, "minute": 10}
